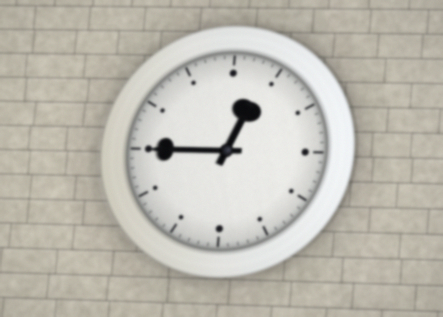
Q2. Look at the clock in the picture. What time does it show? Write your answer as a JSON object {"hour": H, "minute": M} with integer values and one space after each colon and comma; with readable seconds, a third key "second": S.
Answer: {"hour": 12, "minute": 45}
